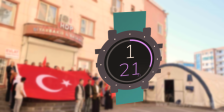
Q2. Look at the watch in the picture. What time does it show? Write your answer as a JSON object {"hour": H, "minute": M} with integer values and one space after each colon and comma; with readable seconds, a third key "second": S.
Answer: {"hour": 1, "minute": 21}
